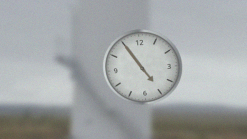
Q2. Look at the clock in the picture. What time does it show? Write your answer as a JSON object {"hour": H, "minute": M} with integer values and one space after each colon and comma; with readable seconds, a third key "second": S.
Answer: {"hour": 4, "minute": 55}
